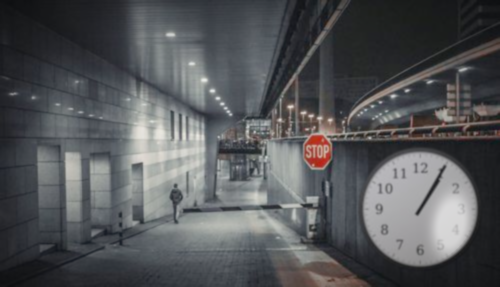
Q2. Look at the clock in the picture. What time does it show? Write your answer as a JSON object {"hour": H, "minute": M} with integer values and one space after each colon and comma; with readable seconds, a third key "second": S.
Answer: {"hour": 1, "minute": 5}
